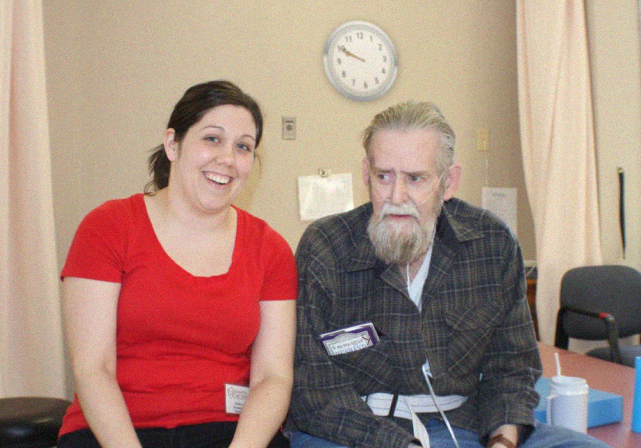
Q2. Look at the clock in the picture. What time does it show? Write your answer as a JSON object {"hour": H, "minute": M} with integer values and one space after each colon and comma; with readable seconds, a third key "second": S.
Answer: {"hour": 9, "minute": 50}
